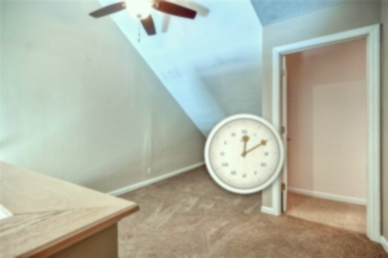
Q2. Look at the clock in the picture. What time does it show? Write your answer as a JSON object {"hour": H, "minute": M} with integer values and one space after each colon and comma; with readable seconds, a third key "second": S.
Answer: {"hour": 12, "minute": 10}
